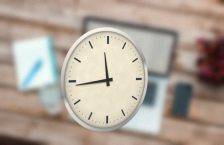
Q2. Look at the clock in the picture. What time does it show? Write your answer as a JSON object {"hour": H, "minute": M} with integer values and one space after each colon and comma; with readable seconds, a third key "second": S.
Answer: {"hour": 11, "minute": 44}
